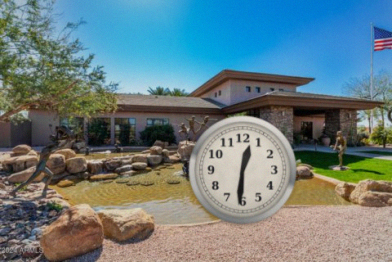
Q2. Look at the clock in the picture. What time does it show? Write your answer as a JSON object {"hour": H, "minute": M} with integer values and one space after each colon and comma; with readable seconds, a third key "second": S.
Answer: {"hour": 12, "minute": 31}
